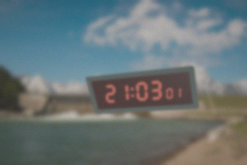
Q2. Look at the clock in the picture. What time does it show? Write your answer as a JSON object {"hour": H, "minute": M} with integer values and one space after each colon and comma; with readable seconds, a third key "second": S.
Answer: {"hour": 21, "minute": 3}
